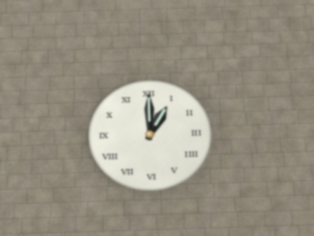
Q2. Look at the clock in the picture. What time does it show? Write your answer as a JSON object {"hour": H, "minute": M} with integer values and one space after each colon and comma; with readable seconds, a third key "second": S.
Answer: {"hour": 1, "minute": 0}
